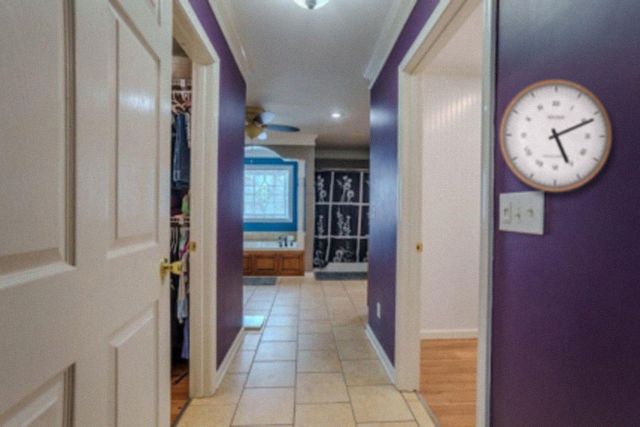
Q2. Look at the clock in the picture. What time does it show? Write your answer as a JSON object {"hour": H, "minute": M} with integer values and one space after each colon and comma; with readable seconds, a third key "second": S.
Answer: {"hour": 5, "minute": 11}
